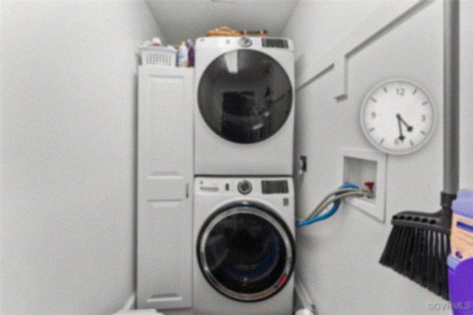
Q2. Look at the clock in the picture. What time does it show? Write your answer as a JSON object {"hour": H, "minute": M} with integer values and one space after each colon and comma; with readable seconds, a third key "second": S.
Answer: {"hour": 4, "minute": 28}
